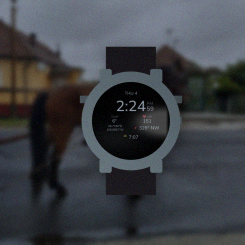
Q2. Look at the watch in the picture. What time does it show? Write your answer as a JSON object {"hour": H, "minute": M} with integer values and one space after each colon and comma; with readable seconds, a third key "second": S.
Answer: {"hour": 2, "minute": 24}
